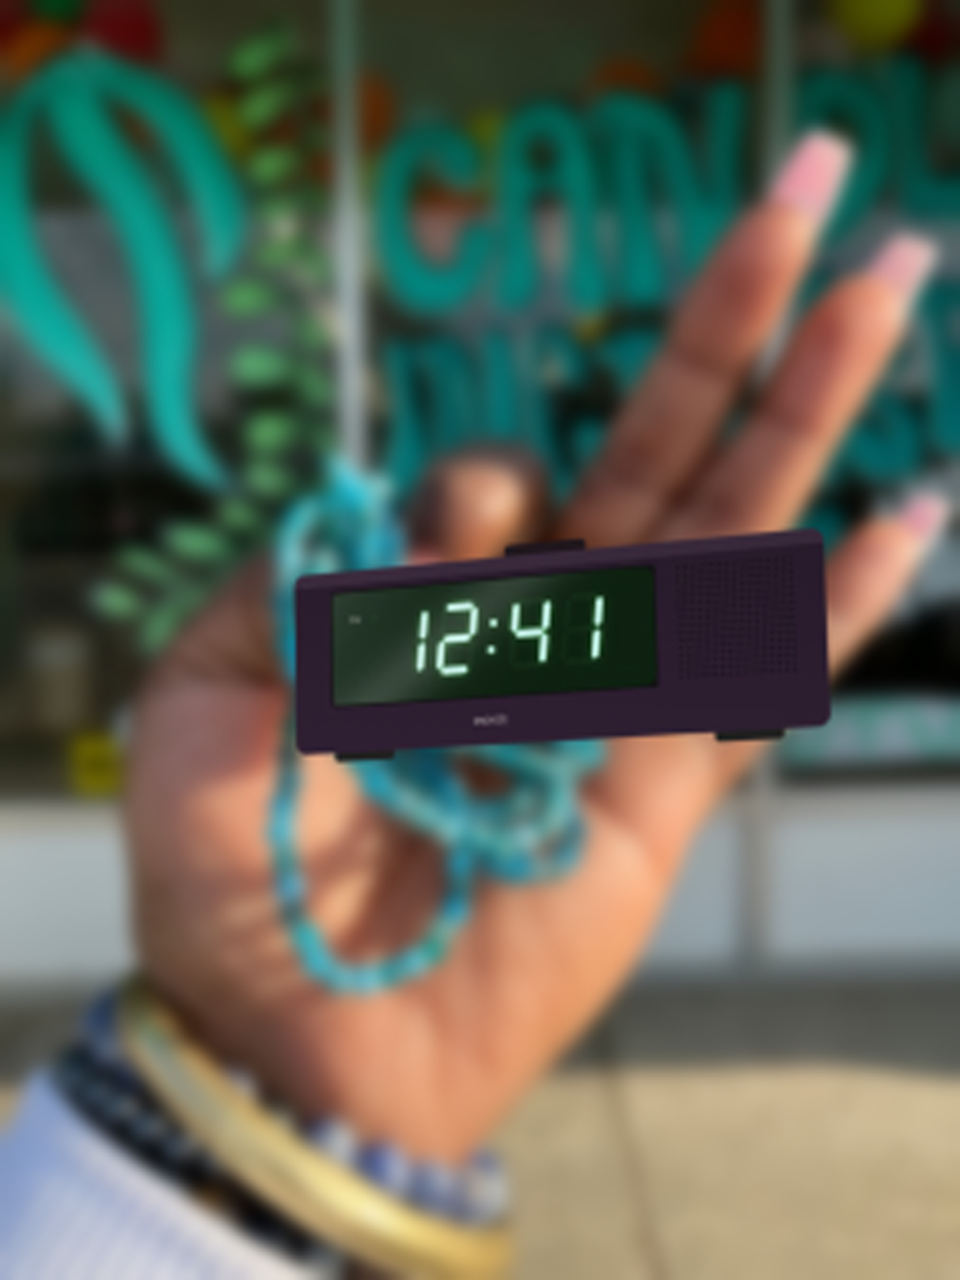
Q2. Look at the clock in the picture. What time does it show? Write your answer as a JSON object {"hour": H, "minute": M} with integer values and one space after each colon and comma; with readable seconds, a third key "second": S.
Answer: {"hour": 12, "minute": 41}
